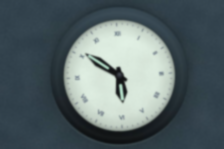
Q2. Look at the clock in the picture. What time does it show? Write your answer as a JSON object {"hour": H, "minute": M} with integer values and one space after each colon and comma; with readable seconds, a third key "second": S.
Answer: {"hour": 5, "minute": 51}
